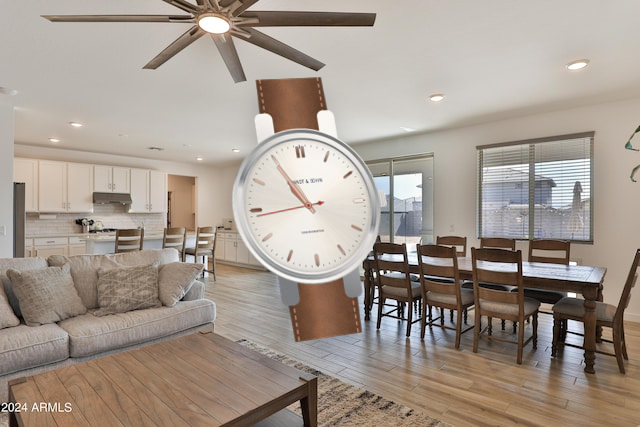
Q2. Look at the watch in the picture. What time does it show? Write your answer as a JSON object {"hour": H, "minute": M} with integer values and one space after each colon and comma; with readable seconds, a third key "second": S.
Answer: {"hour": 10, "minute": 54, "second": 44}
